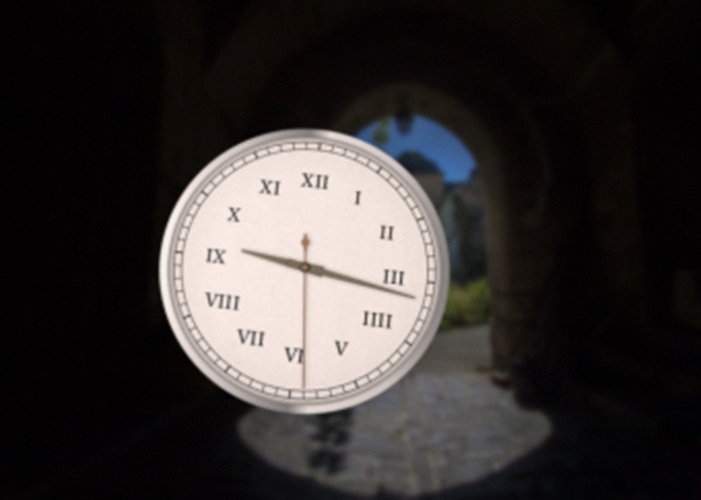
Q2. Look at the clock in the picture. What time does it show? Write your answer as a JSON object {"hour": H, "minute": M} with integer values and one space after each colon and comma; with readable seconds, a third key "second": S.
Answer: {"hour": 9, "minute": 16, "second": 29}
